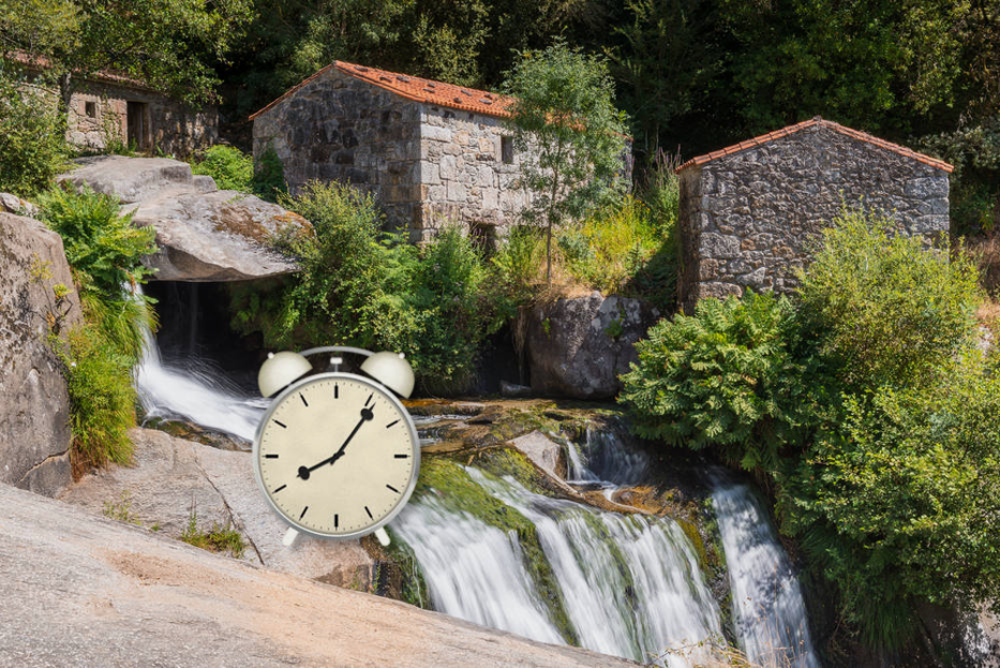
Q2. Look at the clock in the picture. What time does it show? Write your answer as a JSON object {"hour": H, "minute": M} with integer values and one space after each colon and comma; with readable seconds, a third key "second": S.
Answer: {"hour": 8, "minute": 6}
